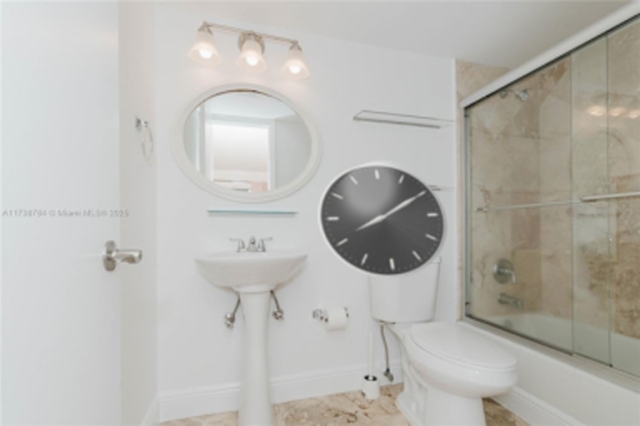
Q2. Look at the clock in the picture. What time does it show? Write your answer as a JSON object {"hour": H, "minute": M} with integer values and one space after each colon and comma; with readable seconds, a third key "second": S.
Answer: {"hour": 8, "minute": 10}
